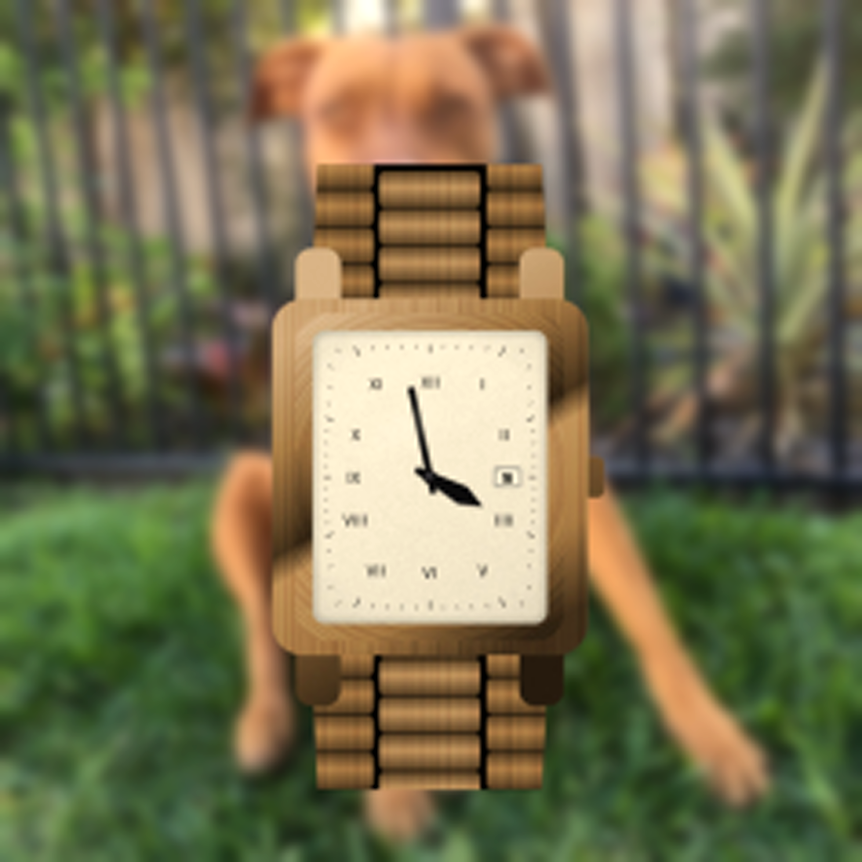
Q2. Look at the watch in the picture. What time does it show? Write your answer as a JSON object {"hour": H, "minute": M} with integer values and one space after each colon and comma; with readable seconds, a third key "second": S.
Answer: {"hour": 3, "minute": 58}
